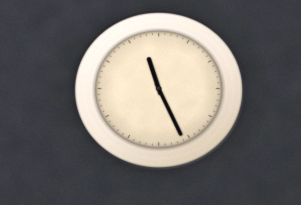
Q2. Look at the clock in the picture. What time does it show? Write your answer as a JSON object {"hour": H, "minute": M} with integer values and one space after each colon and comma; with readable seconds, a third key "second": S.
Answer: {"hour": 11, "minute": 26}
